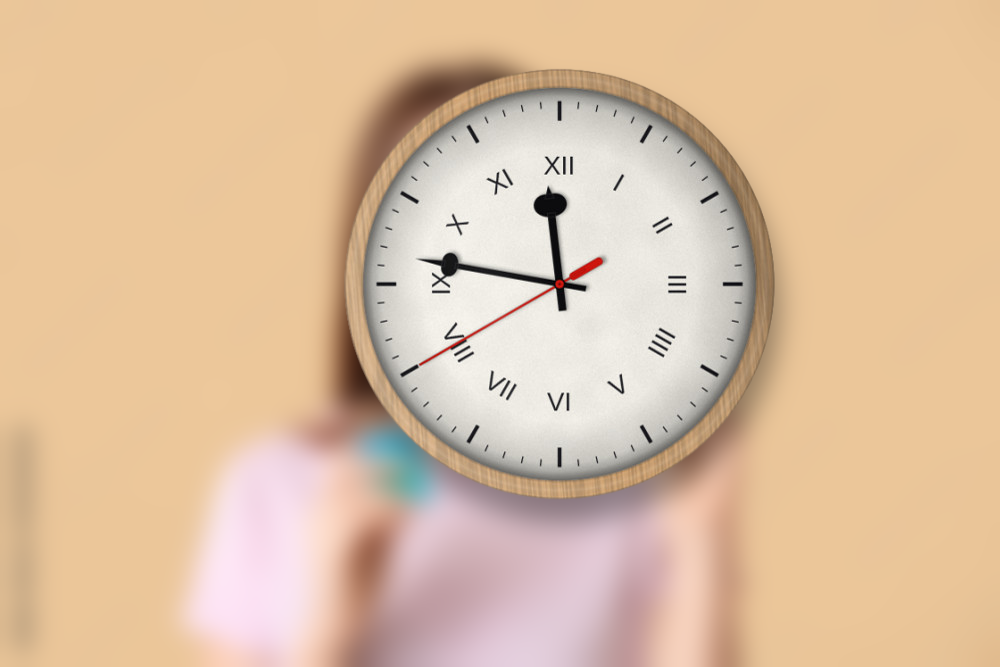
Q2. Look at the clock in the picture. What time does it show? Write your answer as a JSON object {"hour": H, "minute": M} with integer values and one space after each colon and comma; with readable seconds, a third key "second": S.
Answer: {"hour": 11, "minute": 46, "second": 40}
